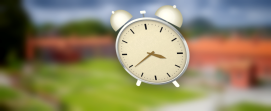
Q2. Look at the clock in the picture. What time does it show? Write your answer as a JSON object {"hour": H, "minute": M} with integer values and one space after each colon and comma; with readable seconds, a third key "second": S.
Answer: {"hour": 3, "minute": 39}
